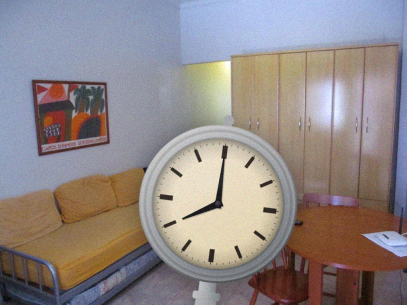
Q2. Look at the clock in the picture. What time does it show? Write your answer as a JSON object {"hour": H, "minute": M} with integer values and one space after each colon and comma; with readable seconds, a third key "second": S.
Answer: {"hour": 8, "minute": 0}
